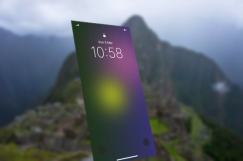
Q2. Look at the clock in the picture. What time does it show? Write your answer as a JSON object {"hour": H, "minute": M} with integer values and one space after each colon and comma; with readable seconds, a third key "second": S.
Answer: {"hour": 10, "minute": 58}
